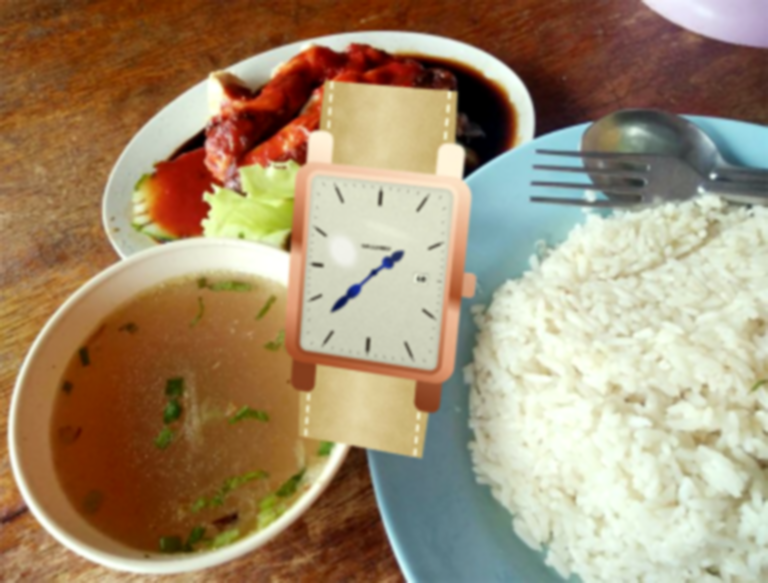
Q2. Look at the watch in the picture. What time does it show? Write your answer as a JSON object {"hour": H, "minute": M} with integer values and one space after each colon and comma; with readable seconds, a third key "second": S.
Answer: {"hour": 1, "minute": 37}
